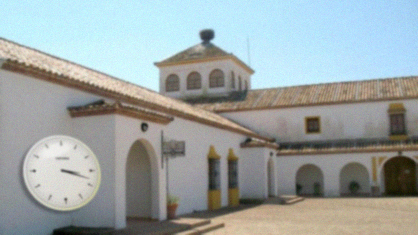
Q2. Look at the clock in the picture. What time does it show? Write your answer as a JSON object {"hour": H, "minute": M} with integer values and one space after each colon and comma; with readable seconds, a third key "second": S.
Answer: {"hour": 3, "minute": 18}
